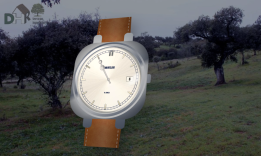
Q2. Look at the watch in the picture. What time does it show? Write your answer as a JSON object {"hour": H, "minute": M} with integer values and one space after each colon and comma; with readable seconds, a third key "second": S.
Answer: {"hour": 10, "minute": 55}
